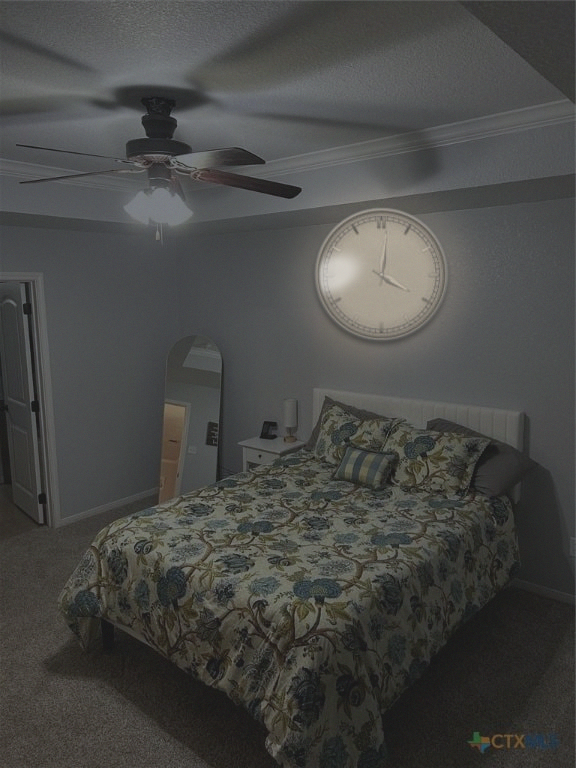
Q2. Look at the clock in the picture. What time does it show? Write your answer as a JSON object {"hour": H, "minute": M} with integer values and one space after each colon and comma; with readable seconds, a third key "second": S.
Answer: {"hour": 4, "minute": 1}
